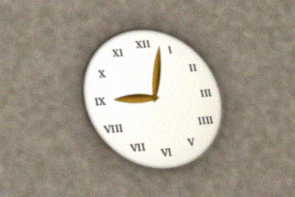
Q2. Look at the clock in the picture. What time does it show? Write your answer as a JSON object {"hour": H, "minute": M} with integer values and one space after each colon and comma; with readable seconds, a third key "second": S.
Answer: {"hour": 9, "minute": 3}
